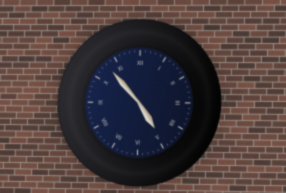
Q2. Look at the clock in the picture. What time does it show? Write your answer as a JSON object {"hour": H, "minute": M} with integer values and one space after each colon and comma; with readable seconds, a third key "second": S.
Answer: {"hour": 4, "minute": 53}
